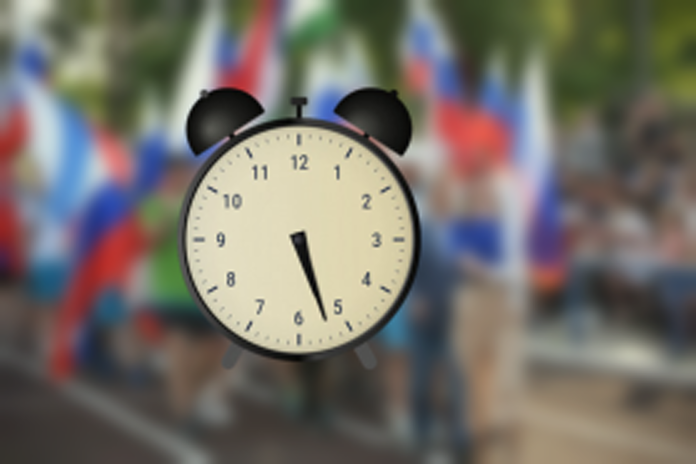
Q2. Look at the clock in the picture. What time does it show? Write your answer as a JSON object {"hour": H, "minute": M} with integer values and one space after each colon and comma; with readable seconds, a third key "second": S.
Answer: {"hour": 5, "minute": 27}
